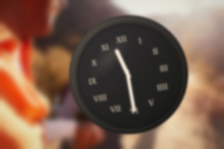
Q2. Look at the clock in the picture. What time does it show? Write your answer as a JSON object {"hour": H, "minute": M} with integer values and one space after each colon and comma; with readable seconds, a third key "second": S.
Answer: {"hour": 11, "minute": 30}
